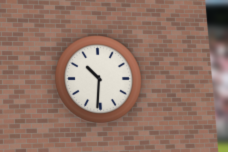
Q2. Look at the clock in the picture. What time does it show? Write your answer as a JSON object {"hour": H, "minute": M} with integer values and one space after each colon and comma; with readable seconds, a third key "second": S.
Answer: {"hour": 10, "minute": 31}
